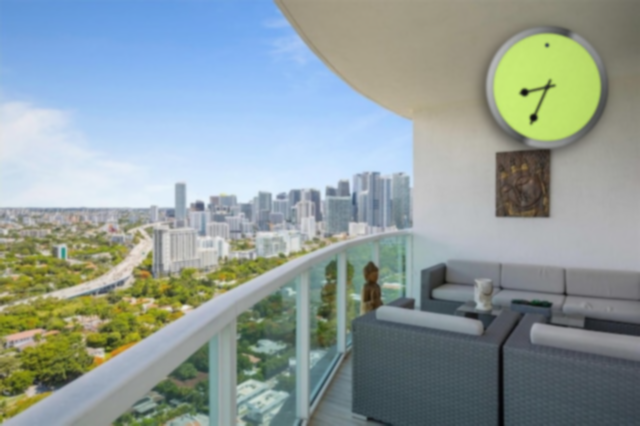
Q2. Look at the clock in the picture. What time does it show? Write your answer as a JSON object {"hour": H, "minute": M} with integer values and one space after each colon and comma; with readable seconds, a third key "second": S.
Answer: {"hour": 8, "minute": 34}
